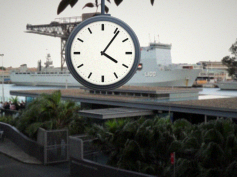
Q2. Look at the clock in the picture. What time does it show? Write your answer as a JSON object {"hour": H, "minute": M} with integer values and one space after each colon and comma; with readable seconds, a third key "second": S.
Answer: {"hour": 4, "minute": 6}
